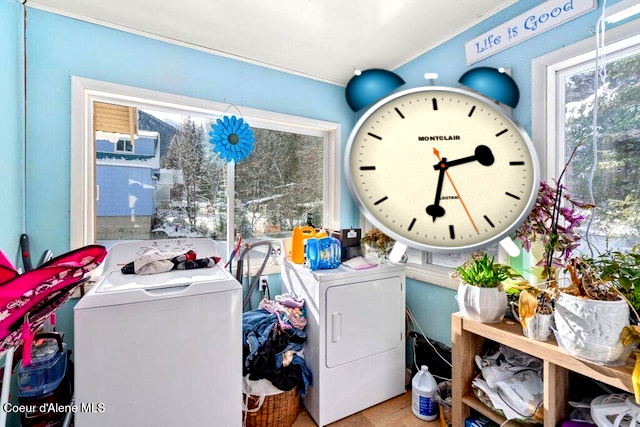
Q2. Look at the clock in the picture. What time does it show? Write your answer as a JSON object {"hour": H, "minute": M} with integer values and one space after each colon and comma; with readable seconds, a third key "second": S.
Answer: {"hour": 2, "minute": 32, "second": 27}
